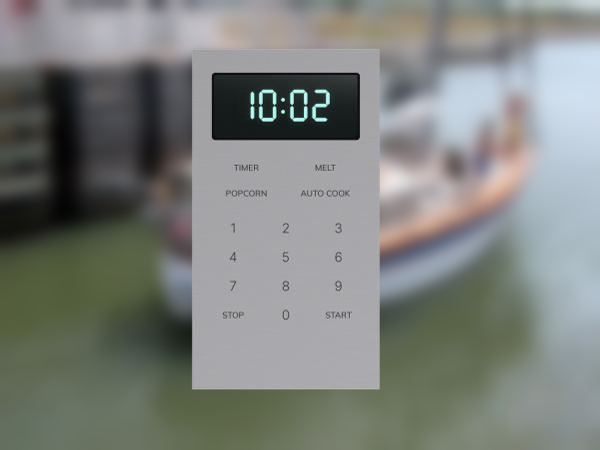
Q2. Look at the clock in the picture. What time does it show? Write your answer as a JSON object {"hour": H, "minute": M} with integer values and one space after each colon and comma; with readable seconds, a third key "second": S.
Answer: {"hour": 10, "minute": 2}
